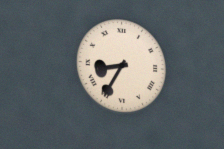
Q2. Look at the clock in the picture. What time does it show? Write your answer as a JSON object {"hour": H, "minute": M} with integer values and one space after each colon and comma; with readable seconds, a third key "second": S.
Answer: {"hour": 8, "minute": 35}
